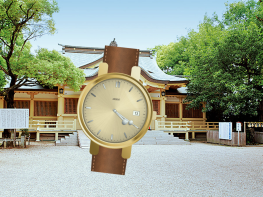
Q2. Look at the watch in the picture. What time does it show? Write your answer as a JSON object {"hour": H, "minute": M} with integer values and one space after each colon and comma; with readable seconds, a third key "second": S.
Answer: {"hour": 4, "minute": 20}
